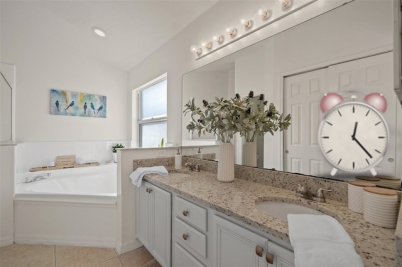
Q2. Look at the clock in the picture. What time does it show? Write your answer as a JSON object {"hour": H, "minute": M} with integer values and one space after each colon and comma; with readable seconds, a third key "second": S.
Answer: {"hour": 12, "minute": 23}
